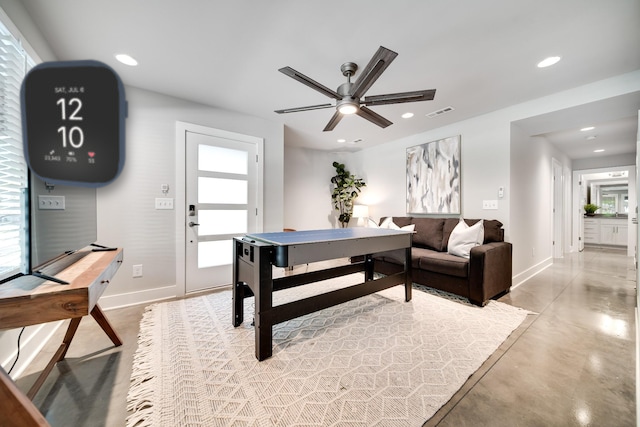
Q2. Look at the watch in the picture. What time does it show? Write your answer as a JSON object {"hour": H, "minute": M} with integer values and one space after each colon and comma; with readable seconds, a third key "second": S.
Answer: {"hour": 12, "minute": 10}
